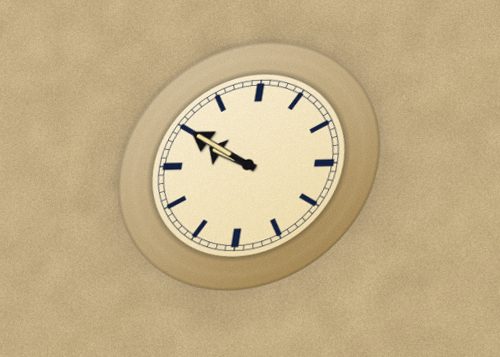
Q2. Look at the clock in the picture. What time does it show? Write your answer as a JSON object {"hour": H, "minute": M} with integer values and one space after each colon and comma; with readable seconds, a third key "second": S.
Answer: {"hour": 9, "minute": 50}
